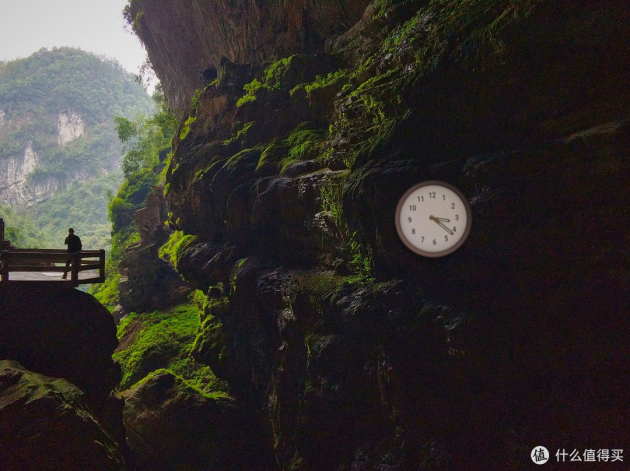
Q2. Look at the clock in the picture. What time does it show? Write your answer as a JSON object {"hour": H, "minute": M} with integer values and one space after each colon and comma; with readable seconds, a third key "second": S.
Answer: {"hour": 3, "minute": 22}
